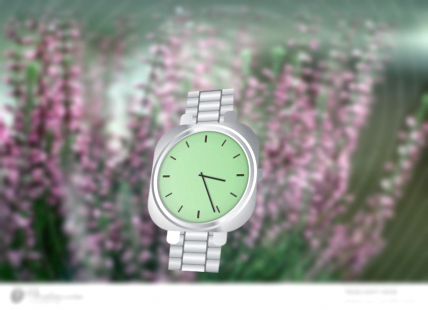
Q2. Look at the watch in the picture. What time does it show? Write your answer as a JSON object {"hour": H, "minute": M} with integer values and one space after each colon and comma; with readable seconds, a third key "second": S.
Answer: {"hour": 3, "minute": 26}
